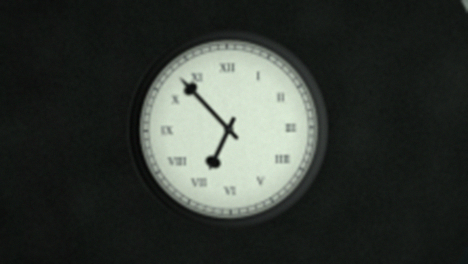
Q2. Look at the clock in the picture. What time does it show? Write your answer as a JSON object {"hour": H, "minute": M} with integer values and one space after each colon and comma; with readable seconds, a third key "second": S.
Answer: {"hour": 6, "minute": 53}
